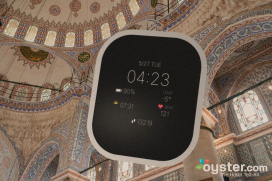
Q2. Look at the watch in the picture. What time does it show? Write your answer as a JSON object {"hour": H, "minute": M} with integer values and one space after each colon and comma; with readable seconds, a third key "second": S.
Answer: {"hour": 4, "minute": 23}
